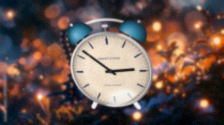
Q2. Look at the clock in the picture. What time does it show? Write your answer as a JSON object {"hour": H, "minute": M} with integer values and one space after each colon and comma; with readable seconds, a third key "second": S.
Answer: {"hour": 2, "minute": 52}
